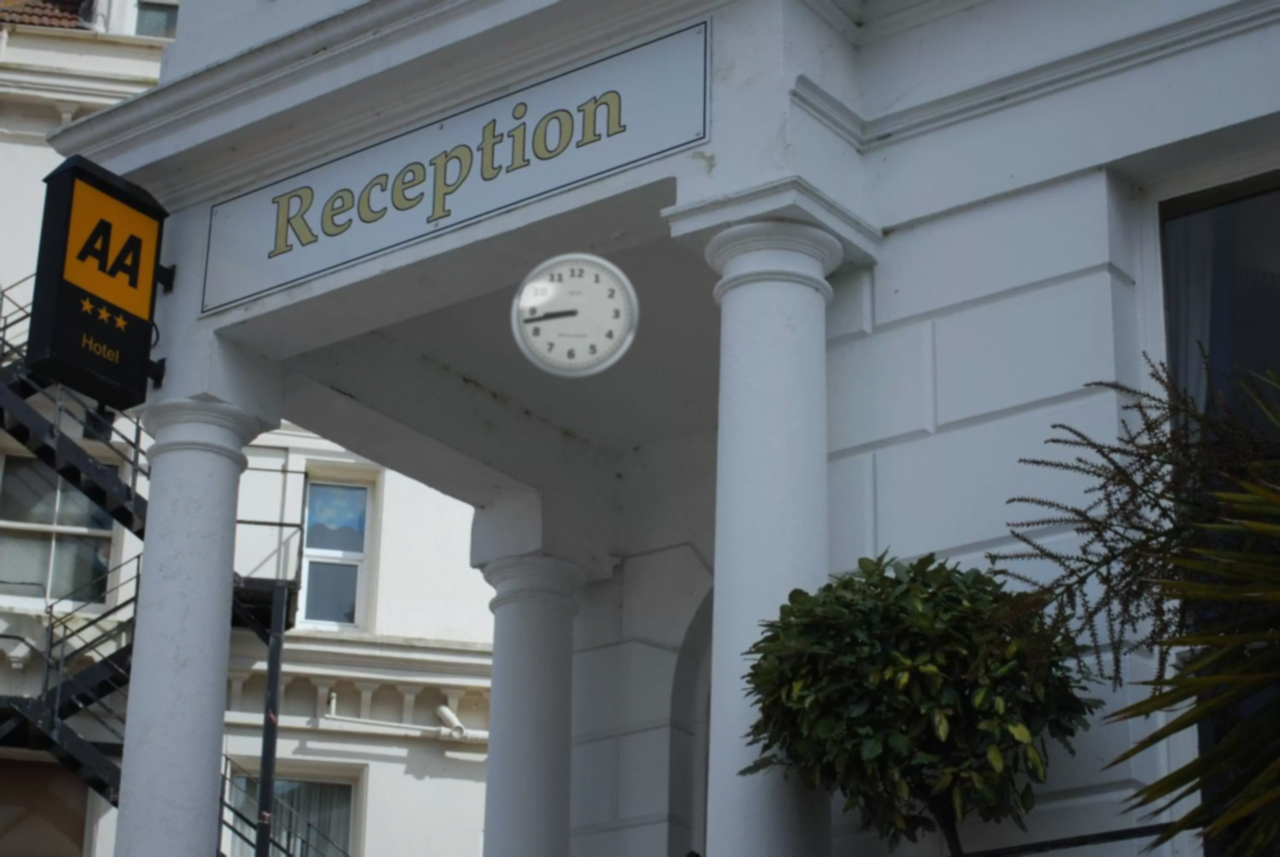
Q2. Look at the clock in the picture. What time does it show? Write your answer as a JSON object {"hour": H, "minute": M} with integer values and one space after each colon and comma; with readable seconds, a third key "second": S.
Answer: {"hour": 8, "minute": 43}
